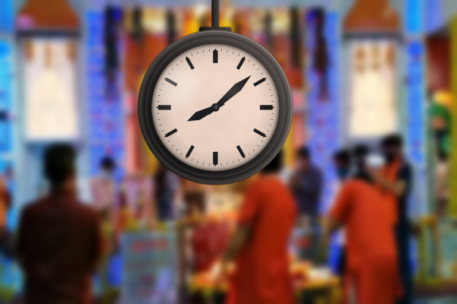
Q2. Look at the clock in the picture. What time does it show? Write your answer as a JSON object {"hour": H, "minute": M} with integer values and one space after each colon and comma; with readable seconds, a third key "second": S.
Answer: {"hour": 8, "minute": 8}
